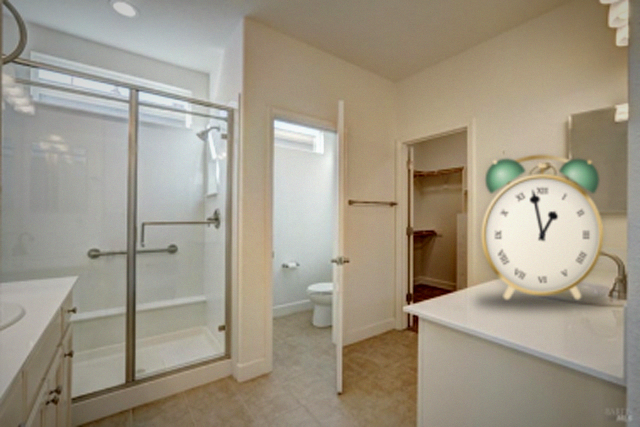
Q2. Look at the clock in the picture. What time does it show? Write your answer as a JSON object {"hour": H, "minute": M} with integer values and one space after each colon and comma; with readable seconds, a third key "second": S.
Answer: {"hour": 12, "minute": 58}
